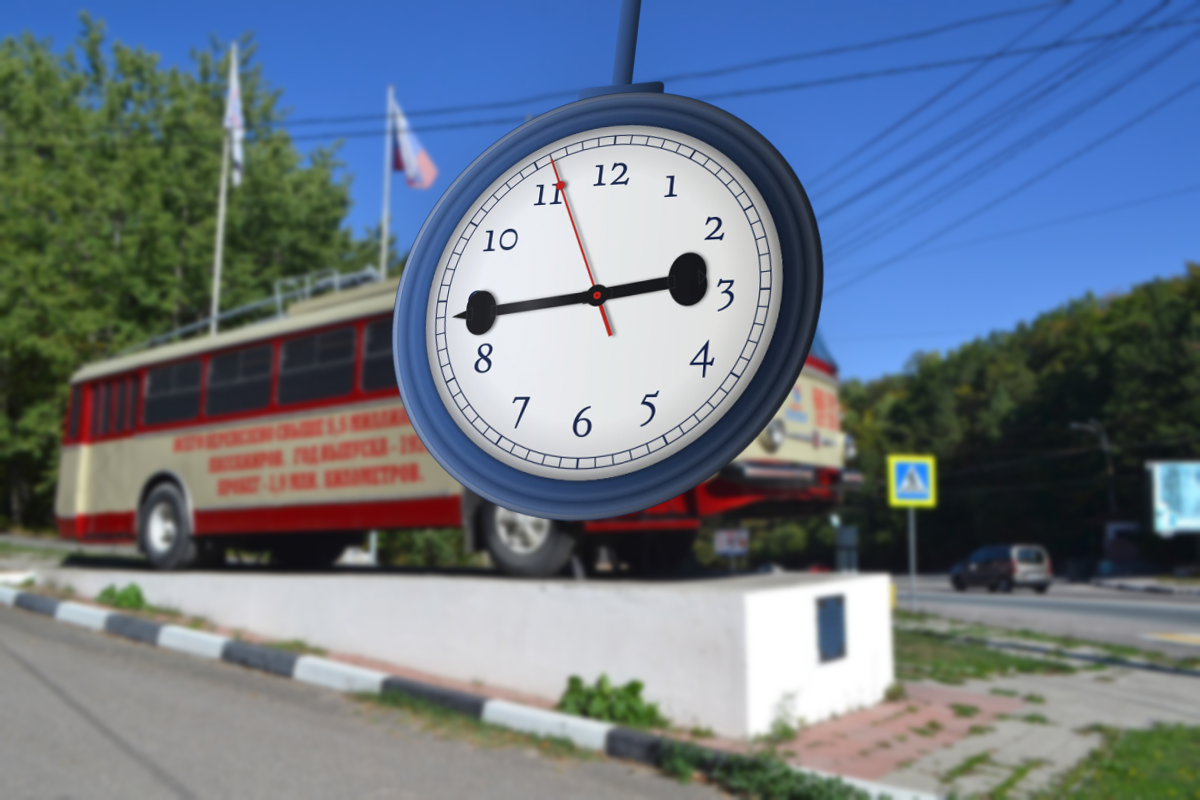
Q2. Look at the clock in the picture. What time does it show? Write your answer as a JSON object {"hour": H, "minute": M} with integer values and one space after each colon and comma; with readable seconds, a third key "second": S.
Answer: {"hour": 2, "minute": 43, "second": 56}
